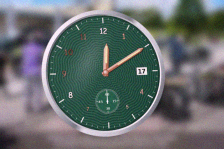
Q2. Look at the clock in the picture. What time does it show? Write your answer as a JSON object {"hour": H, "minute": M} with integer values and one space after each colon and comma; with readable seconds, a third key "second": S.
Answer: {"hour": 12, "minute": 10}
